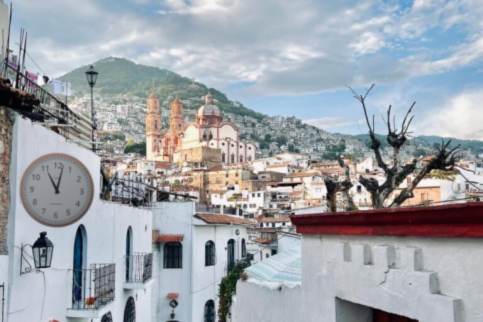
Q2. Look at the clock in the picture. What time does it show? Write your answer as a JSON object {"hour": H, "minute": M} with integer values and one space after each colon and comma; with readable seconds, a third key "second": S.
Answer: {"hour": 11, "minute": 2}
